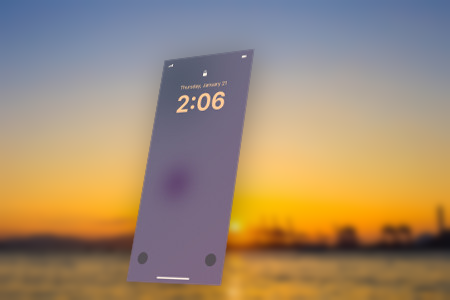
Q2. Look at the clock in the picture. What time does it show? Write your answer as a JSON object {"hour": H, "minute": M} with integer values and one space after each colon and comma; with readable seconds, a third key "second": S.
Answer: {"hour": 2, "minute": 6}
